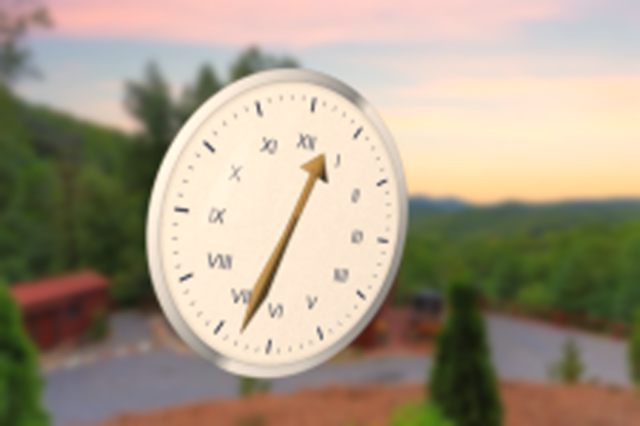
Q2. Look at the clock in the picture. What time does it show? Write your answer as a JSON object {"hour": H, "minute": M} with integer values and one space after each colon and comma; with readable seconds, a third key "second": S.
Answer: {"hour": 12, "minute": 33}
